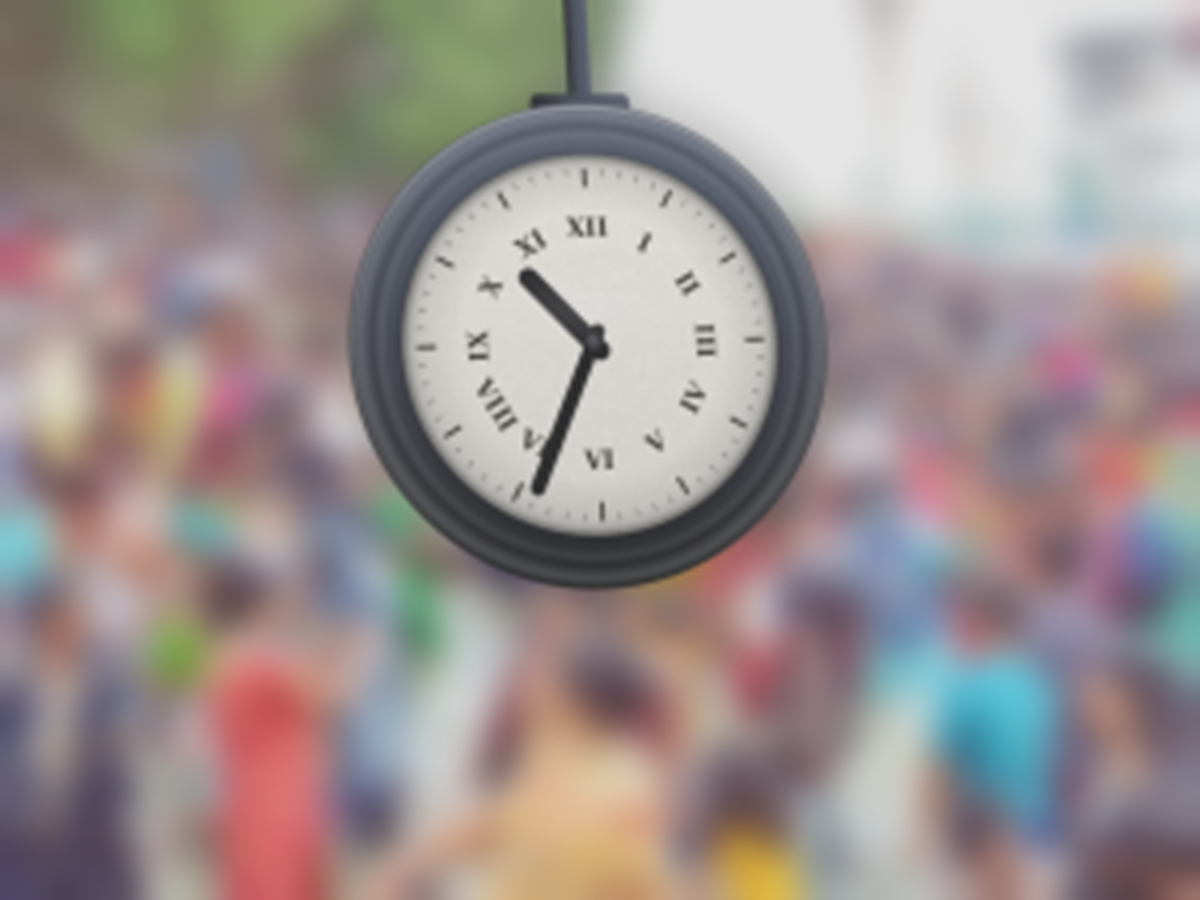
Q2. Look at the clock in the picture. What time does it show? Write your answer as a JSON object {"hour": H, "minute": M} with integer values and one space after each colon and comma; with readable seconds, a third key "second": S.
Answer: {"hour": 10, "minute": 34}
